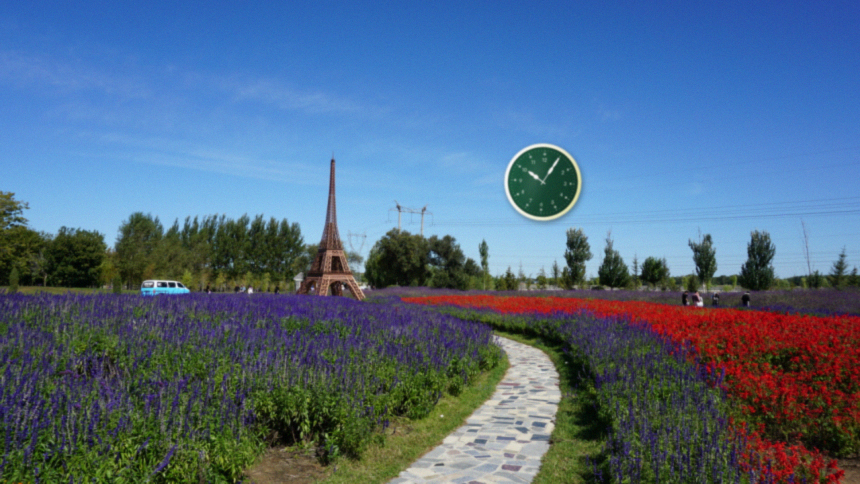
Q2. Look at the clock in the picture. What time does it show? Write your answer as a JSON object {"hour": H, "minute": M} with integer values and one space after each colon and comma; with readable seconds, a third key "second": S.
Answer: {"hour": 10, "minute": 5}
